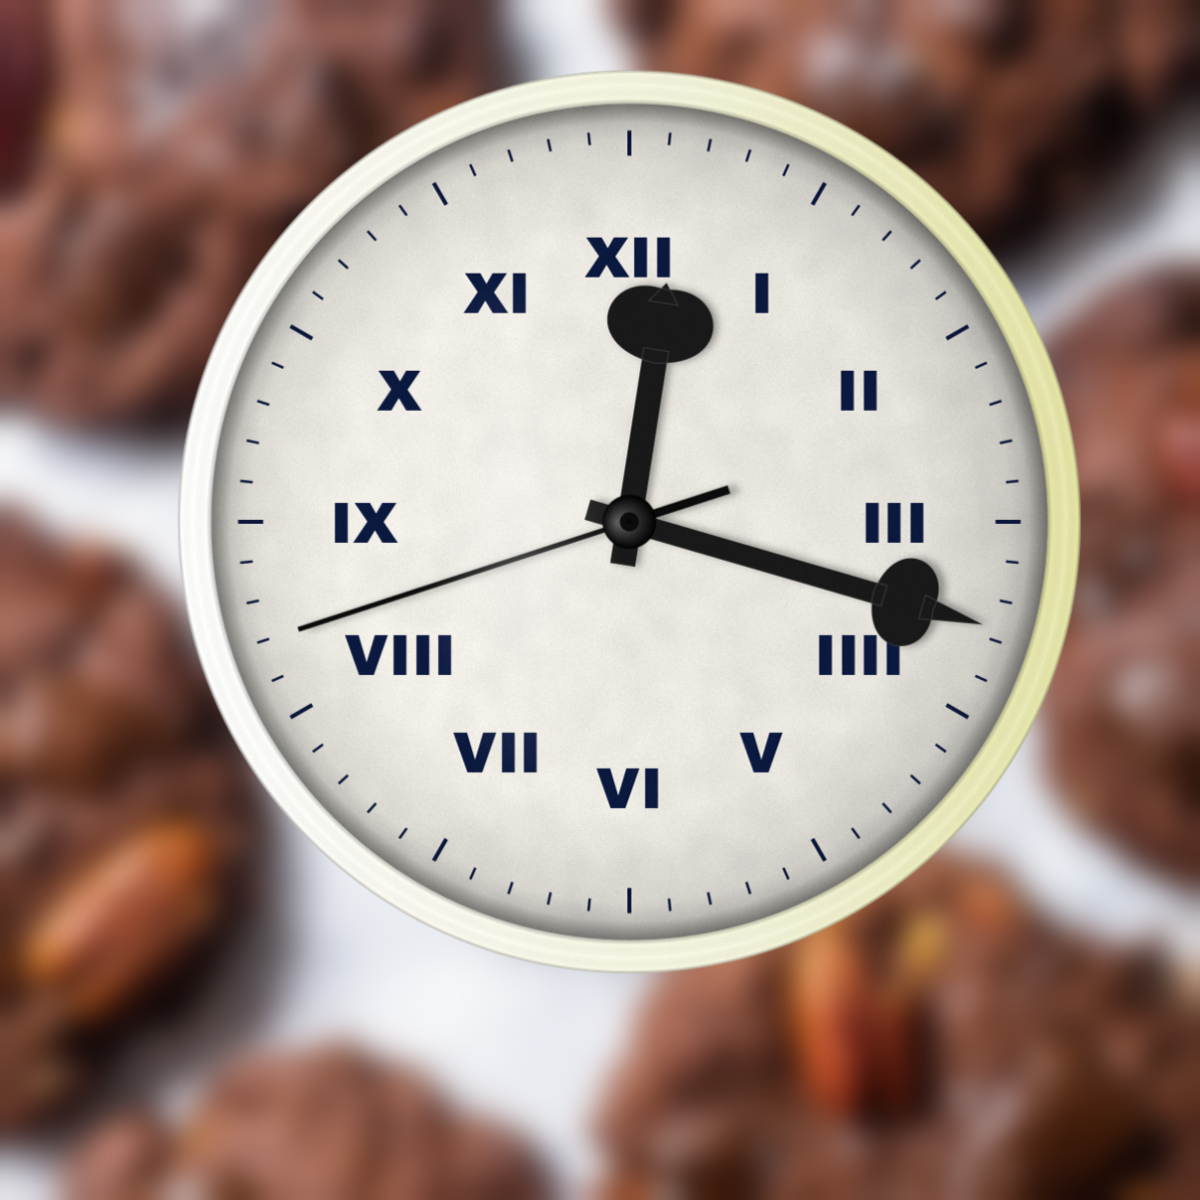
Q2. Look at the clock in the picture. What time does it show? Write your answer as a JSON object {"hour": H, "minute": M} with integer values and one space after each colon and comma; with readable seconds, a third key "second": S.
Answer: {"hour": 12, "minute": 17, "second": 42}
